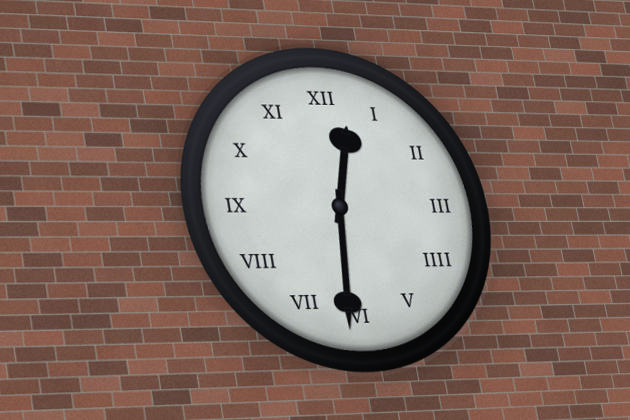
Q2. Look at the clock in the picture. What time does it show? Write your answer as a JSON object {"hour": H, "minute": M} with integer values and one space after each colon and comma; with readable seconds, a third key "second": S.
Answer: {"hour": 12, "minute": 31}
